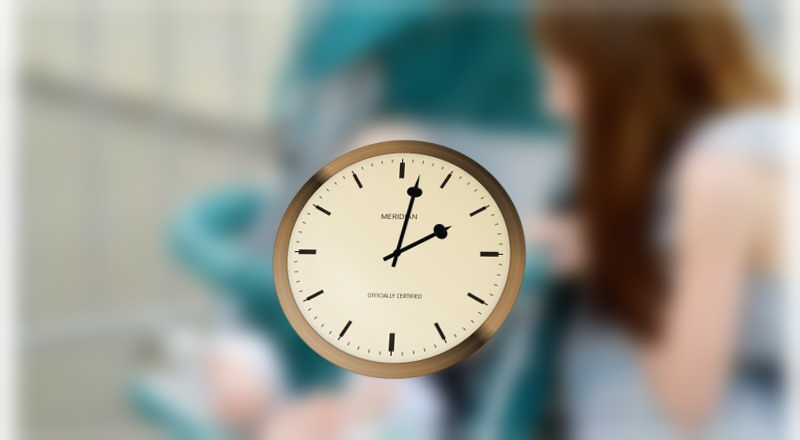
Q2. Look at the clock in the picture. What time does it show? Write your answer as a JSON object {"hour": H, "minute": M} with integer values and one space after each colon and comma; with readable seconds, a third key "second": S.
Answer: {"hour": 2, "minute": 2}
